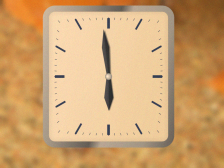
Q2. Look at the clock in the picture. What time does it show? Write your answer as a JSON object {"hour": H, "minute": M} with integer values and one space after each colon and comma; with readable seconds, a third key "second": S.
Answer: {"hour": 5, "minute": 59}
